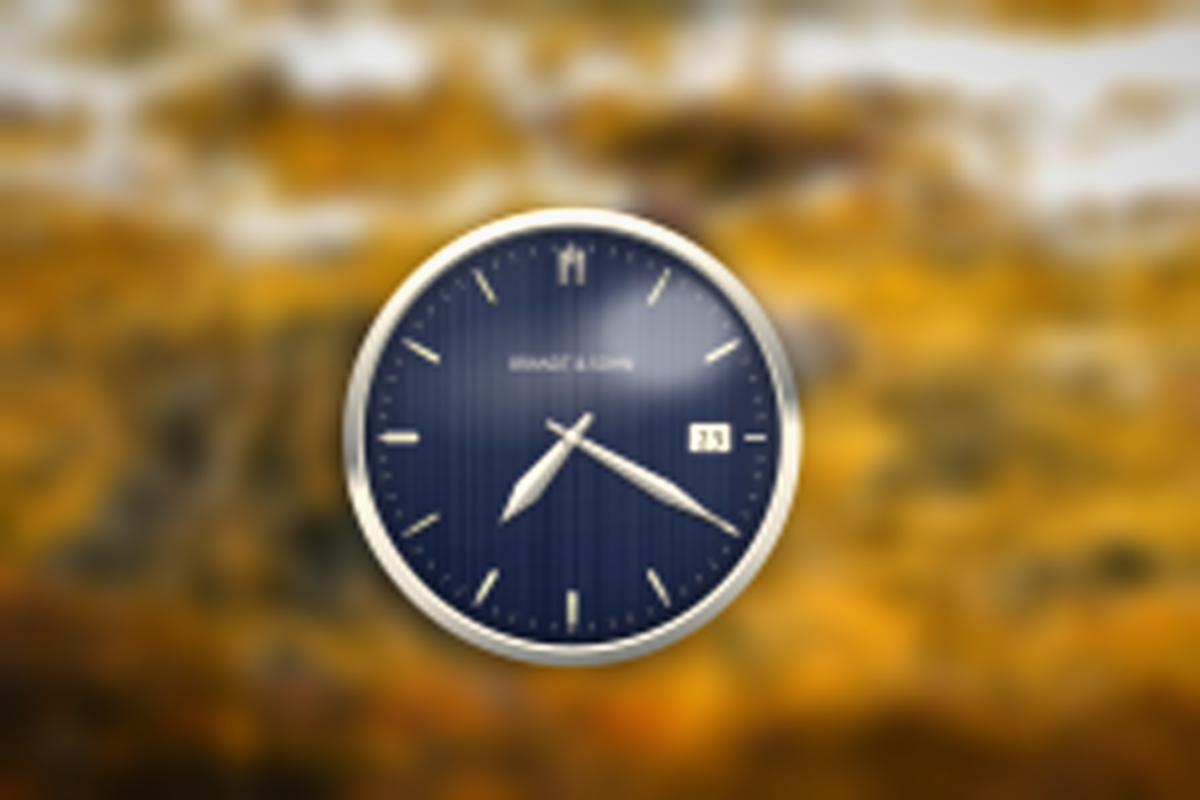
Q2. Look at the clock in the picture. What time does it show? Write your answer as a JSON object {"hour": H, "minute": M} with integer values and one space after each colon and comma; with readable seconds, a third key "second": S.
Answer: {"hour": 7, "minute": 20}
